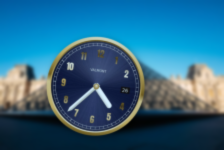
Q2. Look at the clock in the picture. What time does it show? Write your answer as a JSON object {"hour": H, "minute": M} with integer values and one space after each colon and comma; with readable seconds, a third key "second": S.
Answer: {"hour": 4, "minute": 37}
